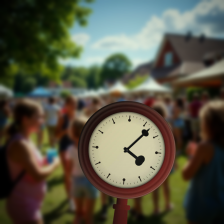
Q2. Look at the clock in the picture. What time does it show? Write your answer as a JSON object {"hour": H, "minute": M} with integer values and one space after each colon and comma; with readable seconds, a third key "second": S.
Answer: {"hour": 4, "minute": 7}
